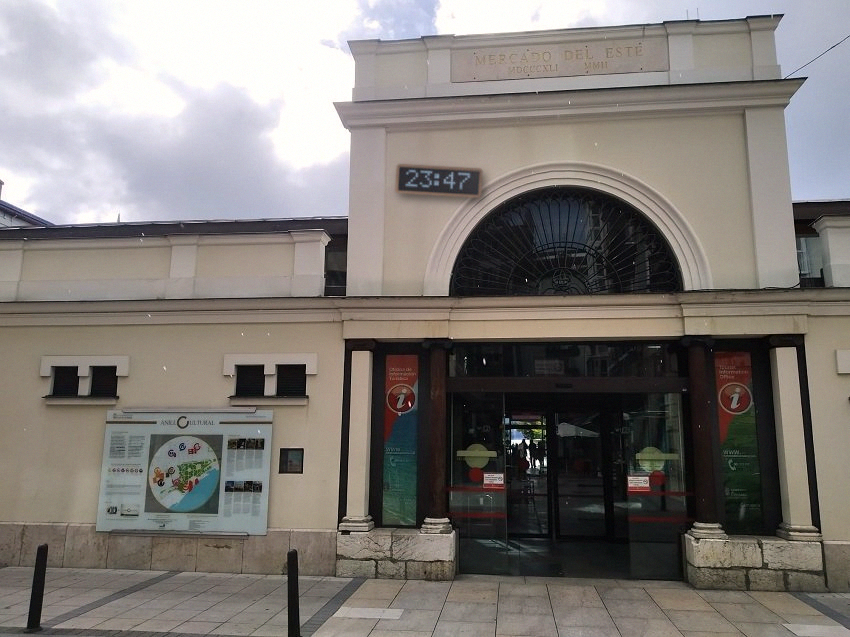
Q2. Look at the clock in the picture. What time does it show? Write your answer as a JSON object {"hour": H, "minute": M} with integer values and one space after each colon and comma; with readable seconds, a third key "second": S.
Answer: {"hour": 23, "minute": 47}
